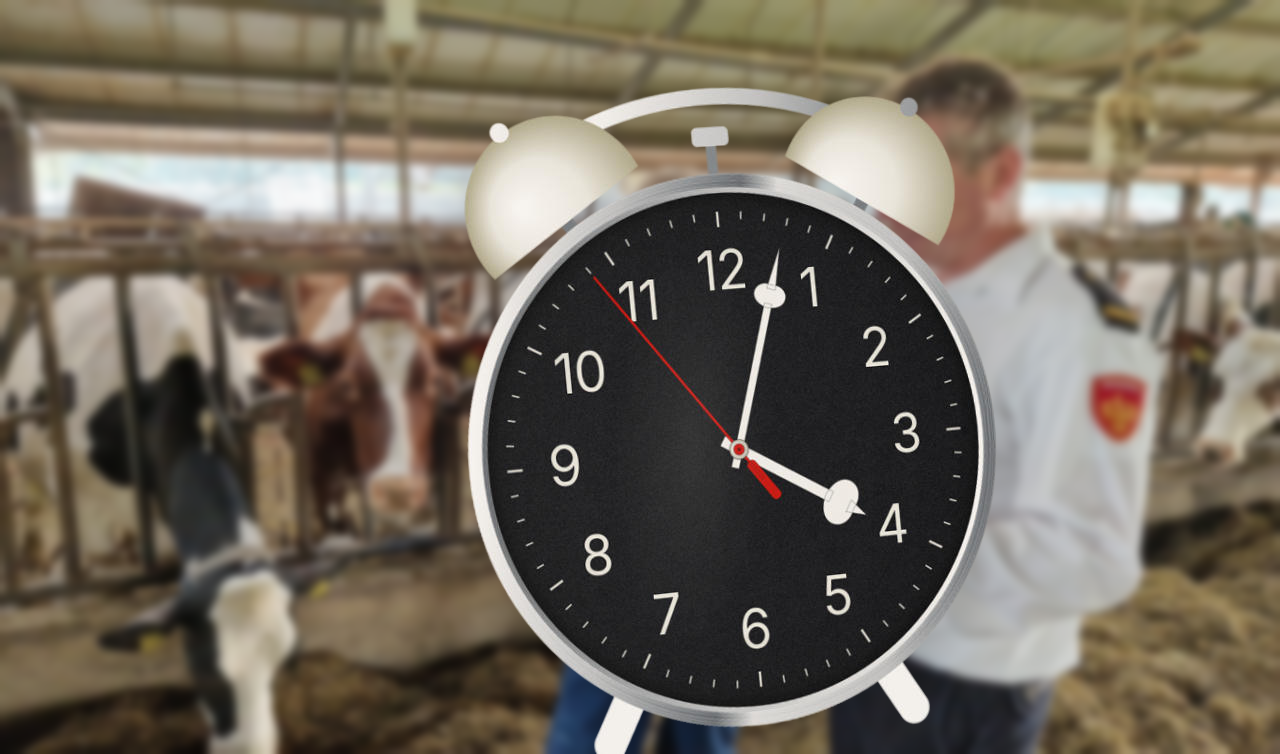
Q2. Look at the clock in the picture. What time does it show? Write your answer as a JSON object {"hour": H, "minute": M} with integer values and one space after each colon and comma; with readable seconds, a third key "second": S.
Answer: {"hour": 4, "minute": 2, "second": 54}
